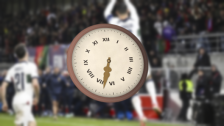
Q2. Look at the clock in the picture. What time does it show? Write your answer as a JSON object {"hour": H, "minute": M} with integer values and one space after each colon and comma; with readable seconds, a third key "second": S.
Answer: {"hour": 6, "minute": 33}
